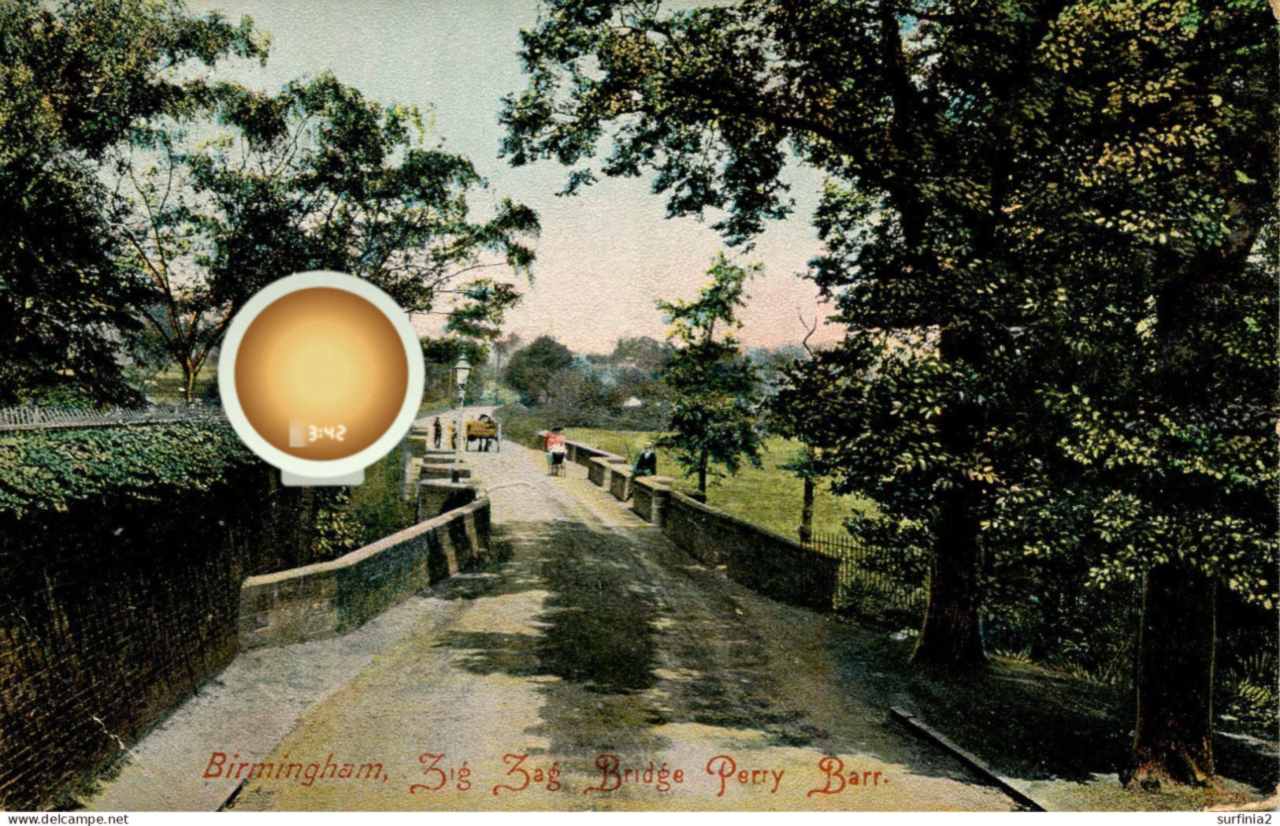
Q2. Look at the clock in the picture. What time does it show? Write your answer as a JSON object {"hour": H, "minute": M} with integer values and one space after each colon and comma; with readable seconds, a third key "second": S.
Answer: {"hour": 3, "minute": 42}
